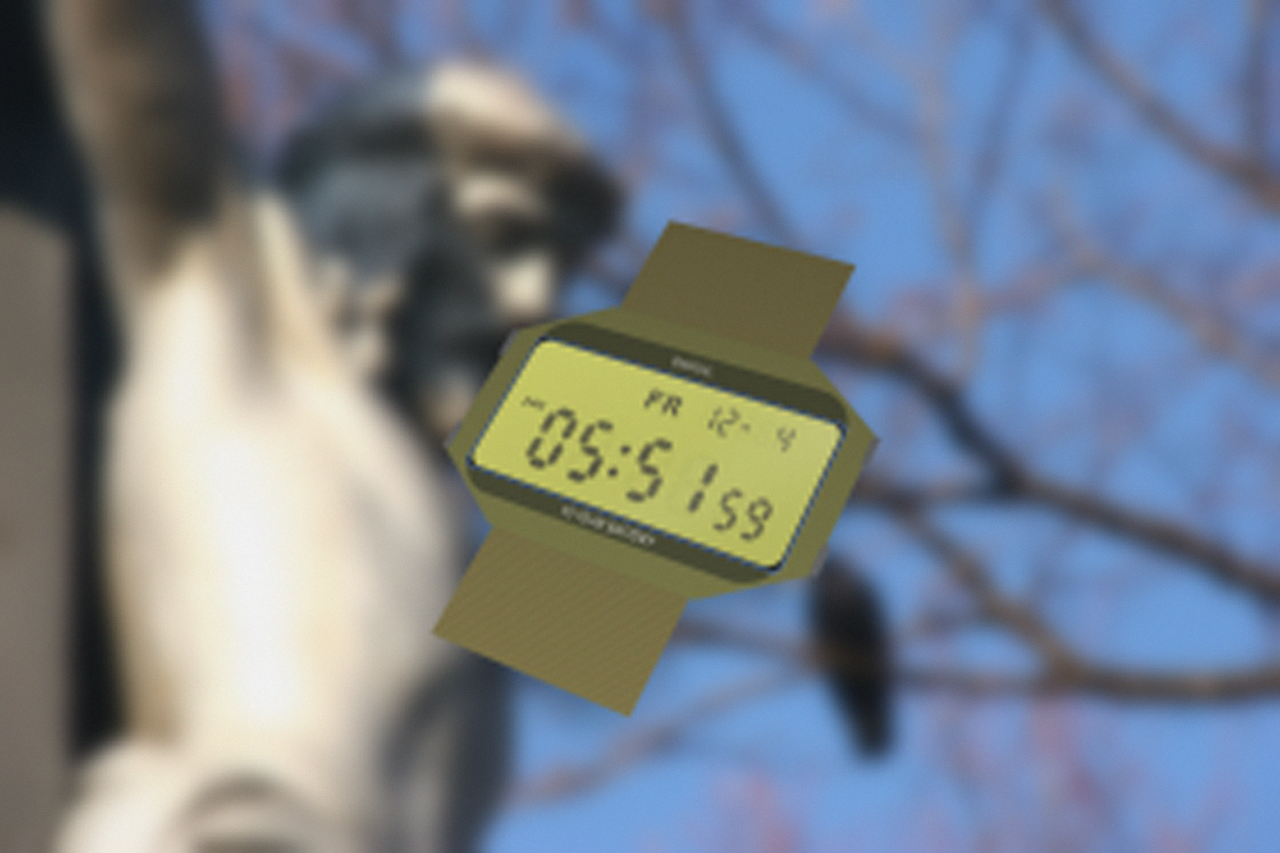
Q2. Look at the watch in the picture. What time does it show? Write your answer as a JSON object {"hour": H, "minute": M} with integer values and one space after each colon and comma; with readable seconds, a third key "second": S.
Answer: {"hour": 5, "minute": 51, "second": 59}
